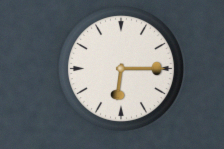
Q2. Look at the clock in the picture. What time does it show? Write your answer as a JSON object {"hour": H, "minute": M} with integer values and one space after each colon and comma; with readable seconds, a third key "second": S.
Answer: {"hour": 6, "minute": 15}
